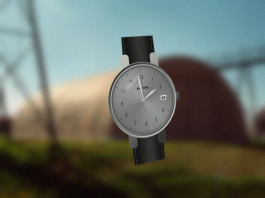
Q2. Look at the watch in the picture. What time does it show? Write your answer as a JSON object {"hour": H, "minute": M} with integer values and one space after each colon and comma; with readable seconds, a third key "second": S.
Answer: {"hour": 1, "minute": 59}
